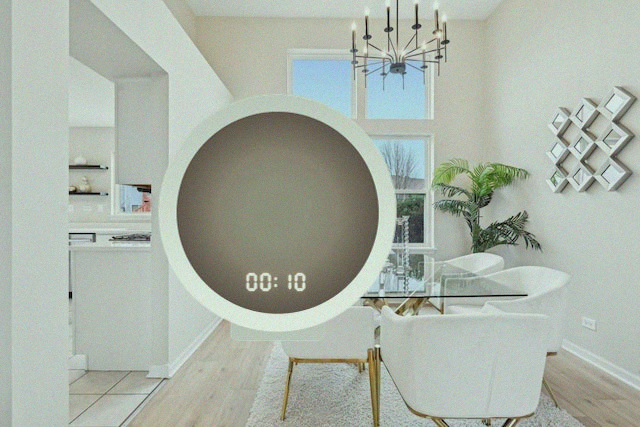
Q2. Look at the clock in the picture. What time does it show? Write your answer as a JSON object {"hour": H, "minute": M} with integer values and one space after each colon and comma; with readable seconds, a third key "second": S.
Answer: {"hour": 0, "minute": 10}
